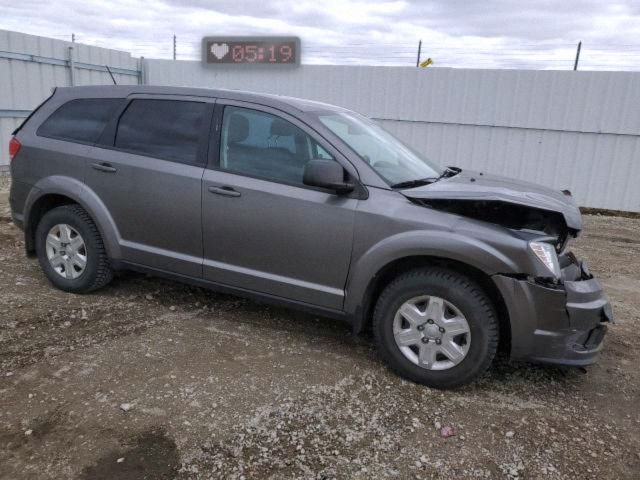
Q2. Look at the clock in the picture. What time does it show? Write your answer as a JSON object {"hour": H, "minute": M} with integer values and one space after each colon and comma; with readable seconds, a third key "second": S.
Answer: {"hour": 5, "minute": 19}
